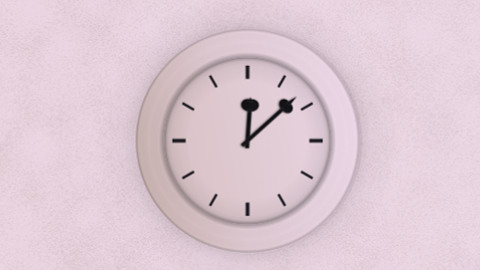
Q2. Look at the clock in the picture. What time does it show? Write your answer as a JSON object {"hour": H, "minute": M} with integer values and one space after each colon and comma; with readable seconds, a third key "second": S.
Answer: {"hour": 12, "minute": 8}
